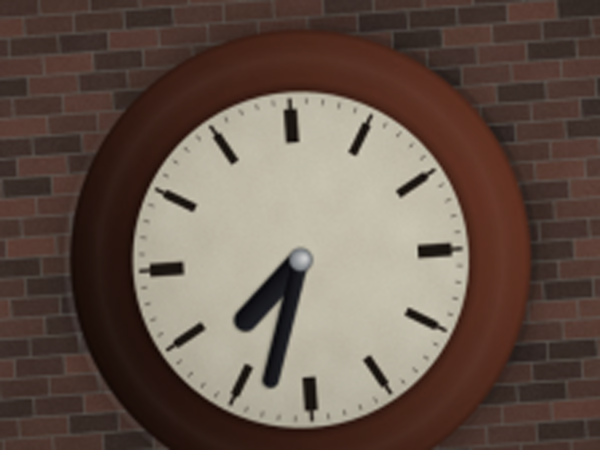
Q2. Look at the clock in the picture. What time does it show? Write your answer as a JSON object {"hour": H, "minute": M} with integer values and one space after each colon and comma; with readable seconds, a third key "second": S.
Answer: {"hour": 7, "minute": 33}
